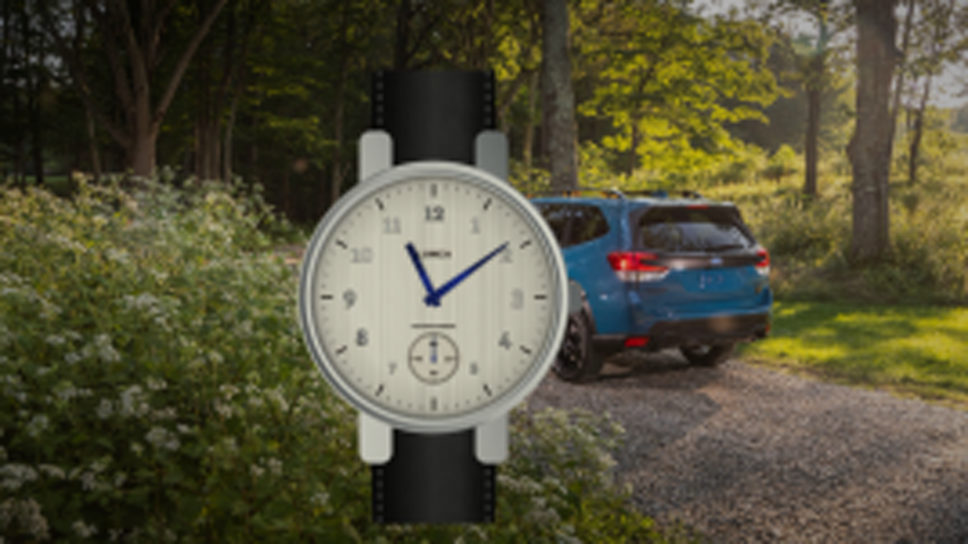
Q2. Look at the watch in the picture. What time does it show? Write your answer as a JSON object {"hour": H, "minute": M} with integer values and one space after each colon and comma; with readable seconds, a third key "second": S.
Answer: {"hour": 11, "minute": 9}
